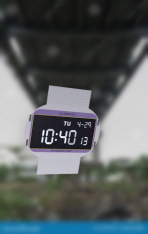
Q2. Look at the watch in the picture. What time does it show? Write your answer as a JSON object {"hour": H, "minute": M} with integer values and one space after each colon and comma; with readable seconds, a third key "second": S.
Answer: {"hour": 10, "minute": 40, "second": 13}
